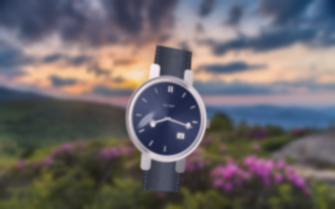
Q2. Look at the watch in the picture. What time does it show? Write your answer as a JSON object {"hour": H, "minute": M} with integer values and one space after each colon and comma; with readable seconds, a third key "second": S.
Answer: {"hour": 8, "minute": 17}
